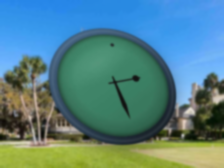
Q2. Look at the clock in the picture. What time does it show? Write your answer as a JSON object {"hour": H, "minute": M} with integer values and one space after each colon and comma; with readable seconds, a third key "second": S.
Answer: {"hour": 2, "minute": 27}
